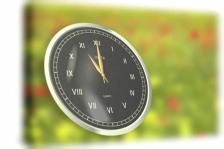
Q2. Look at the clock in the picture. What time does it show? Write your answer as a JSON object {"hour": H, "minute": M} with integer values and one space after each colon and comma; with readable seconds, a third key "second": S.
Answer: {"hour": 11, "minute": 0}
